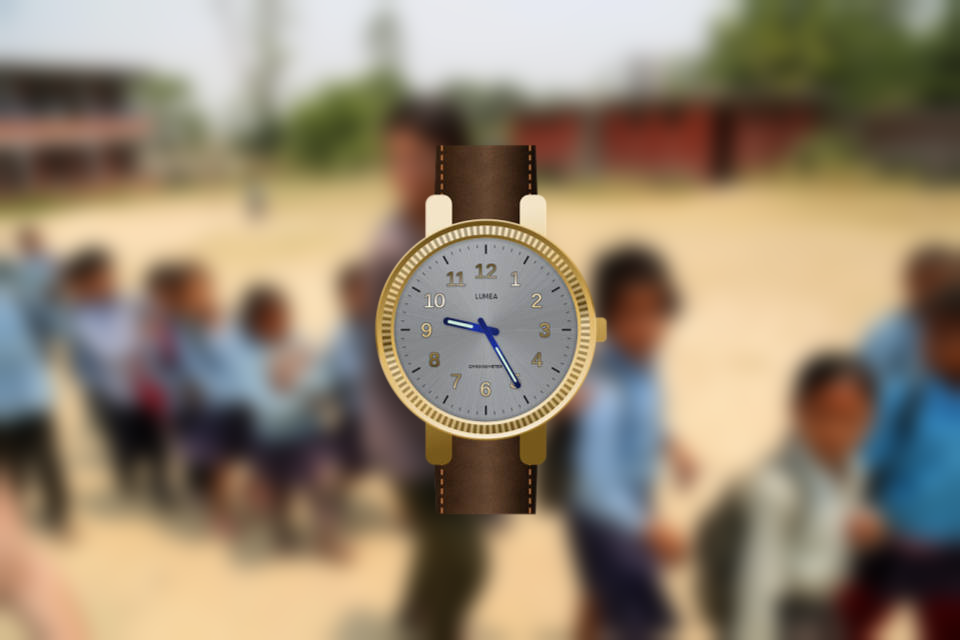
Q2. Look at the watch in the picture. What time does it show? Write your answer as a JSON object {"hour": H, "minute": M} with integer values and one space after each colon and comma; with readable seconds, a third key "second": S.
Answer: {"hour": 9, "minute": 25}
